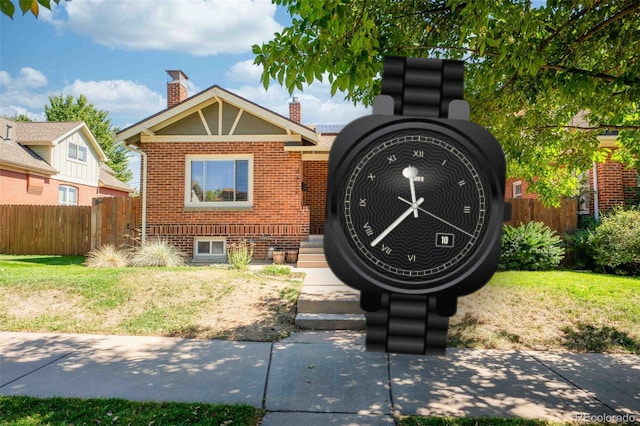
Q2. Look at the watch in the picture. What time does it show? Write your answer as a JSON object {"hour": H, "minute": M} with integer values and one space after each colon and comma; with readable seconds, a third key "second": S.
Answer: {"hour": 11, "minute": 37, "second": 19}
